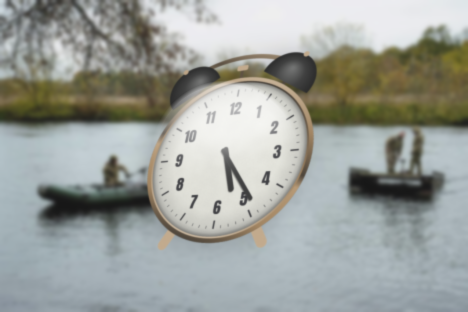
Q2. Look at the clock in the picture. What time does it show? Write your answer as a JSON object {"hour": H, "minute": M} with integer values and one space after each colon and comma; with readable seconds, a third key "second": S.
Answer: {"hour": 5, "minute": 24}
